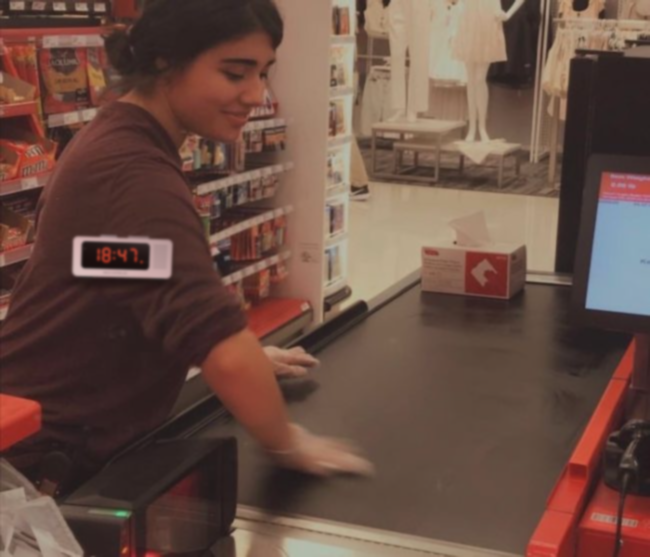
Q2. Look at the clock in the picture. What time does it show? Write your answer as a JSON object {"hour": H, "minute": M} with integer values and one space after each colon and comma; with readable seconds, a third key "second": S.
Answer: {"hour": 18, "minute": 47}
